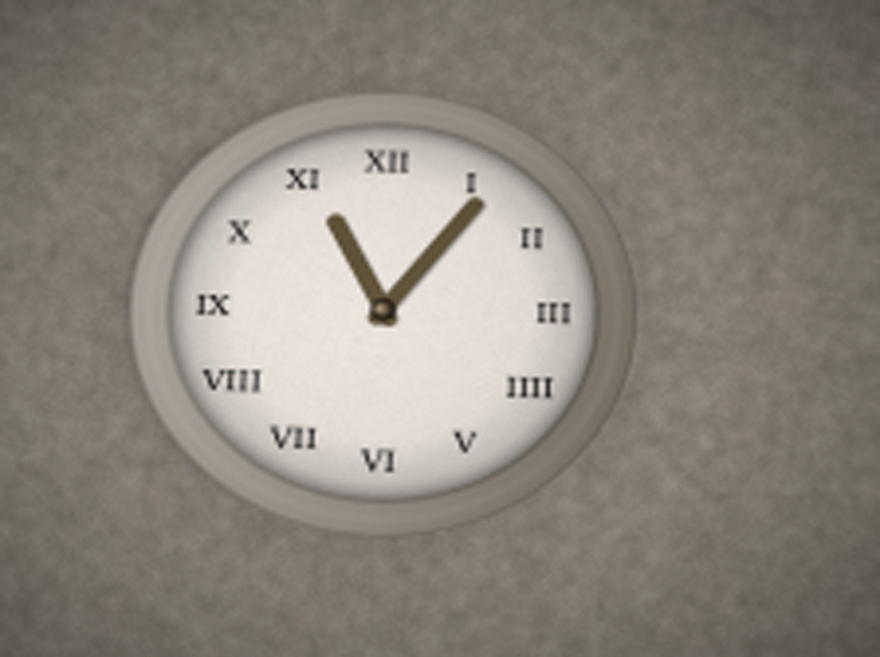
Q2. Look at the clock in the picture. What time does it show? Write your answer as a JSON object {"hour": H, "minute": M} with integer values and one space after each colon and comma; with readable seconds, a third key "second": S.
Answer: {"hour": 11, "minute": 6}
